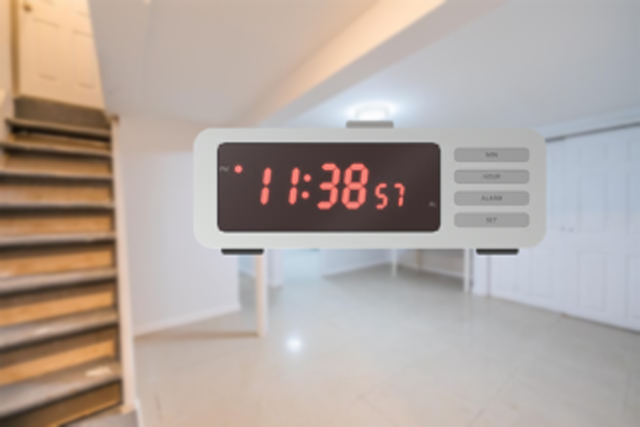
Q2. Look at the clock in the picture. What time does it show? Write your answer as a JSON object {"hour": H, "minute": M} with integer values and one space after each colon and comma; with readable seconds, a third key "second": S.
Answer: {"hour": 11, "minute": 38, "second": 57}
